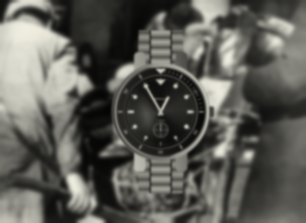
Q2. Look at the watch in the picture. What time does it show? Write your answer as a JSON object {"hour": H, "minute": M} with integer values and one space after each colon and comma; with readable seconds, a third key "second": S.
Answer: {"hour": 12, "minute": 55}
